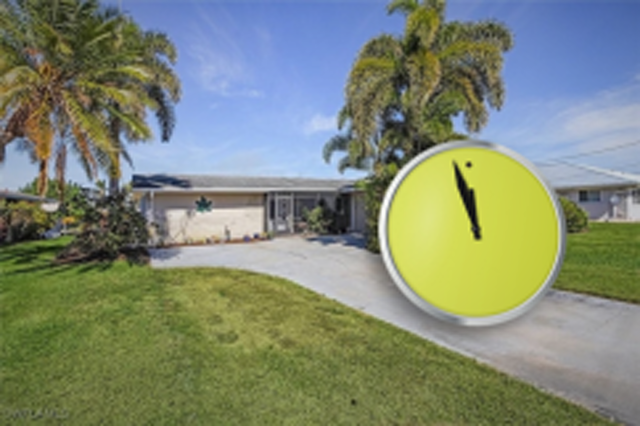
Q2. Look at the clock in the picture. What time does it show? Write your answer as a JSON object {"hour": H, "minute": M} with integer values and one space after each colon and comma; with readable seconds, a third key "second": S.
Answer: {"hour": 11, "minute": 58}
